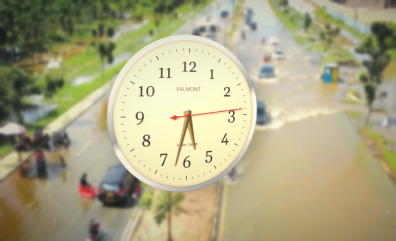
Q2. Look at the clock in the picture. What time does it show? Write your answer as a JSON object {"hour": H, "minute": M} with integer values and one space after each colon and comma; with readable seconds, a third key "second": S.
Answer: {"hour": 5, "minute": 32, "second": 14}
